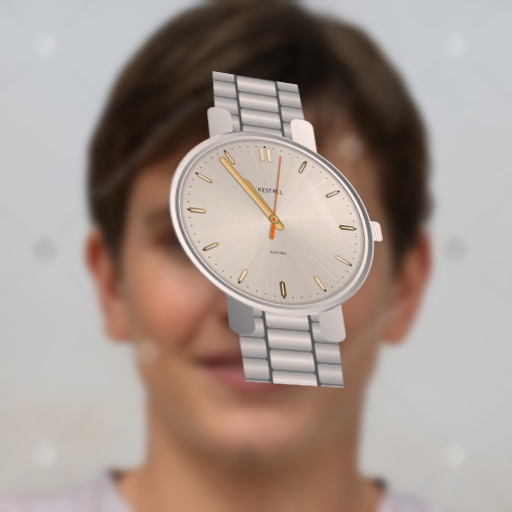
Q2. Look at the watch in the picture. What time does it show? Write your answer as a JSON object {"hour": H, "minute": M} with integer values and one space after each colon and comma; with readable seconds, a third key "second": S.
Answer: {"hour": 10, "minute": 54, "second": 2}
